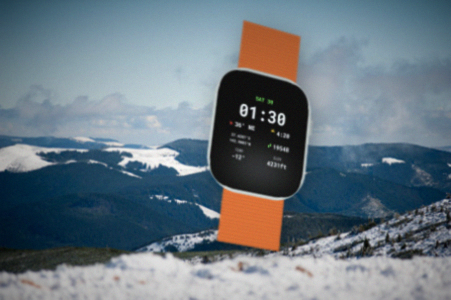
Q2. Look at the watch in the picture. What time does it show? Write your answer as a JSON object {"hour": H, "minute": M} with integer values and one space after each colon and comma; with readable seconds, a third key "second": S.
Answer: {"hour": 1, "minute": 30}
